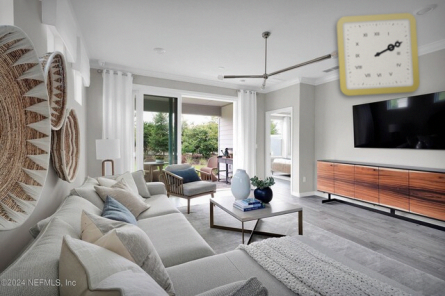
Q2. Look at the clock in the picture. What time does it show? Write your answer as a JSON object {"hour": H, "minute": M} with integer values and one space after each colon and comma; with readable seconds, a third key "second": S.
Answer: {"hour": 2, "minute": 11}
